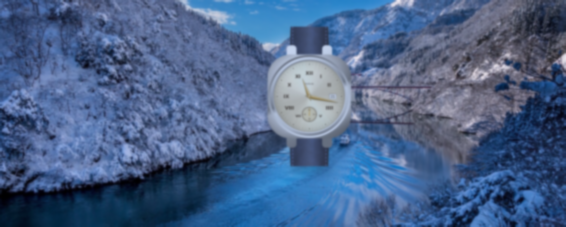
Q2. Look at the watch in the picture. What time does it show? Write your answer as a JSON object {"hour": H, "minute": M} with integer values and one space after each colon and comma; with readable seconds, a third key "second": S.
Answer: {"hour": 11, "minute": 17}
